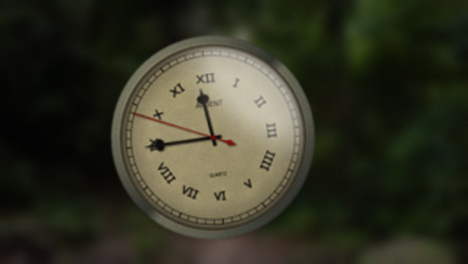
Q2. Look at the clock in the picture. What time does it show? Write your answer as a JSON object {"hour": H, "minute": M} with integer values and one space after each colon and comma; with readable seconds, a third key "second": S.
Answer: {"hour": 11, "minute": 44, "second": 49}
